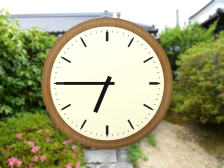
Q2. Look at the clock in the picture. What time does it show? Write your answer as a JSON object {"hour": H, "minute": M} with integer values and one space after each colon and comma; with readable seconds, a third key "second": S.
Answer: {"hour": 6, "minute": 45}
